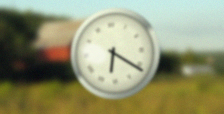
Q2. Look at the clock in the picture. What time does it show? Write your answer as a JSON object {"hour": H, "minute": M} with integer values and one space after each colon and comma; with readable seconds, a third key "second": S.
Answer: {"hour": 6, "minute": 21}
